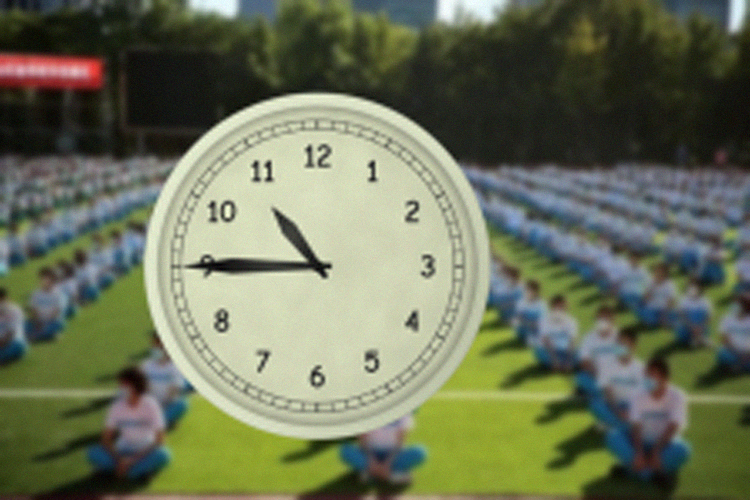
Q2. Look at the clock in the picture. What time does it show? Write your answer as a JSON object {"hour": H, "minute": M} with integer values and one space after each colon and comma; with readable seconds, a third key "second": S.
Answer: {"hour": 10, "minute": 45}
